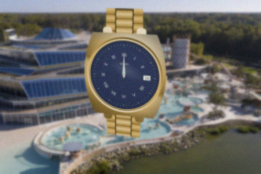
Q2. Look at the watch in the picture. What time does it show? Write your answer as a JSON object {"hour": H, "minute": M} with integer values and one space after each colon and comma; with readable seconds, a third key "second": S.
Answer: {"hour": 12, "minute": 0}
